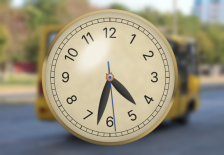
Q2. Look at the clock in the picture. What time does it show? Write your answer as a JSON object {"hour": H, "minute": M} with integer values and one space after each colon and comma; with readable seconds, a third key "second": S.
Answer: {"hour": 4, "minute": 32, "second": 29}
